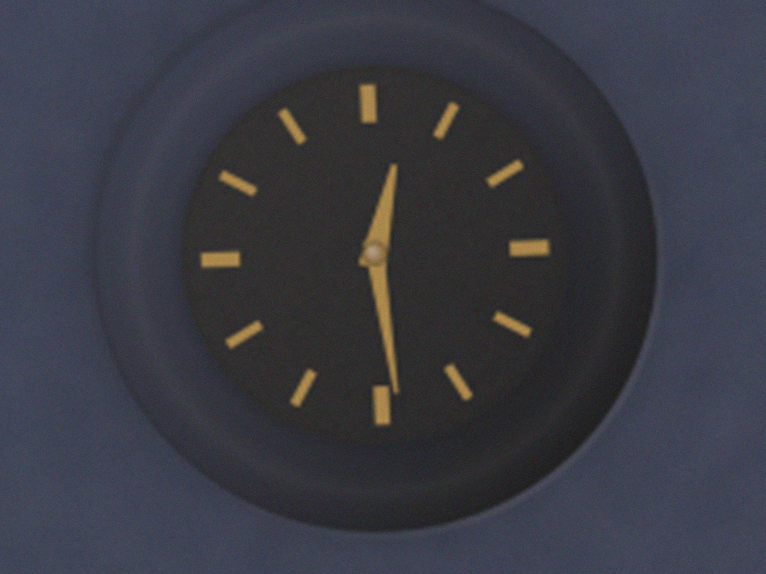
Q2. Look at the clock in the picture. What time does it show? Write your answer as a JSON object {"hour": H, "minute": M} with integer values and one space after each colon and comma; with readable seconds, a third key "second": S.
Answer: {"hour": 12, "minute": 29}
